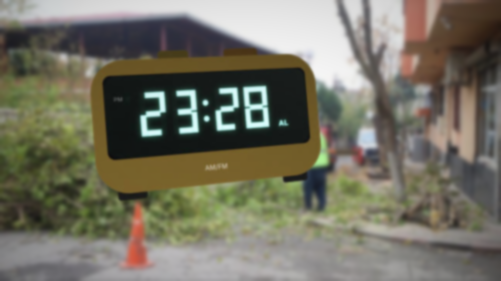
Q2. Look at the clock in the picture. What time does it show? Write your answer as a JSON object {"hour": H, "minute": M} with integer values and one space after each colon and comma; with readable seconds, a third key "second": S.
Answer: {"hour": 23, "minute": 28}
